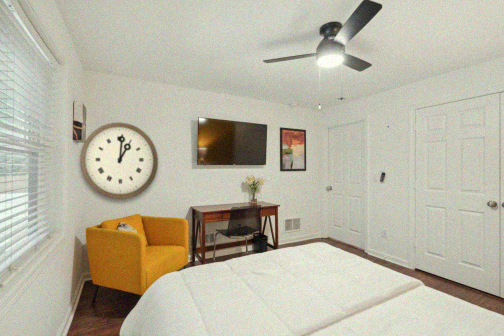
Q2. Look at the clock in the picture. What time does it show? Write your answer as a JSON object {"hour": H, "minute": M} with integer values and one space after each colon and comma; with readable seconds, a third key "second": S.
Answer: {"hour": 1, "minute": 1}
